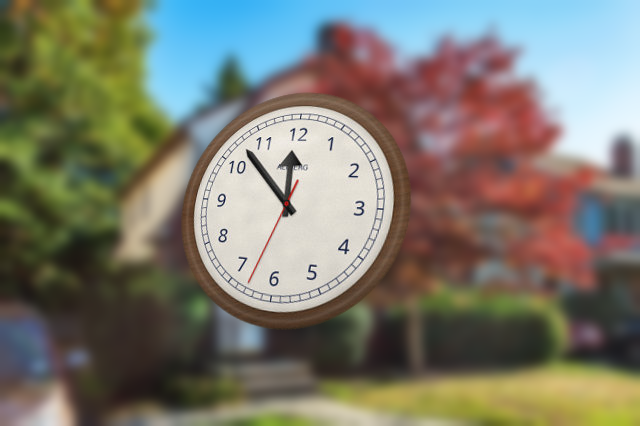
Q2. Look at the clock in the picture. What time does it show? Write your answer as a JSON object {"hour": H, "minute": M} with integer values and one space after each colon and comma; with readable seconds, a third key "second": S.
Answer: {"hour": 11, "minute": 52, "second": 33}
